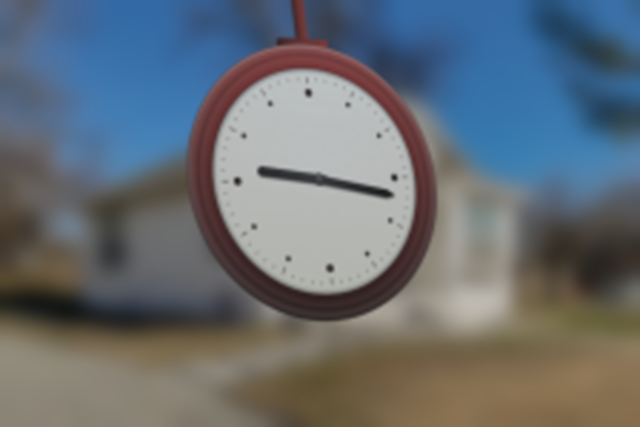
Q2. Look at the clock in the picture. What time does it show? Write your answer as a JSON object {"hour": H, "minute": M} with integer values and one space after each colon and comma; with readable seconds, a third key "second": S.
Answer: {"hour": 9, "minute": 17}
